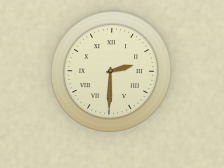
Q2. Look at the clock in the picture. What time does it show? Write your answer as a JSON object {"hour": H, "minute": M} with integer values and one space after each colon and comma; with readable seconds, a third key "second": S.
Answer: {"hour": 2, "minute": 30}
